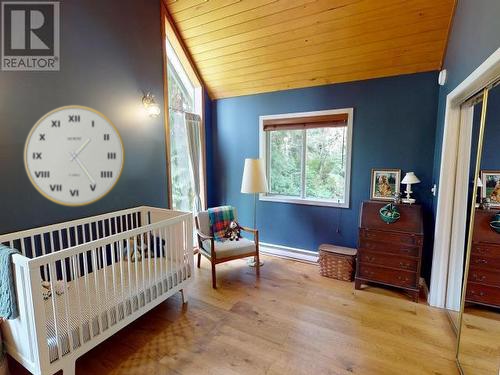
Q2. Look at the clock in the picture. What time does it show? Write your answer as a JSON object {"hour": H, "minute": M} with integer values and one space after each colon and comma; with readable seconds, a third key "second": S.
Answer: {"hour": 1, "minute": 24}
